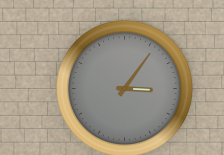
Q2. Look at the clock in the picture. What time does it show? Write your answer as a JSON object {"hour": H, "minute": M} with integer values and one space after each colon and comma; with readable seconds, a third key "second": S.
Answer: {"hour": 3, "minute": 6}
